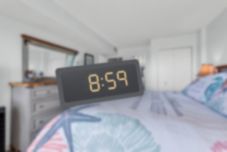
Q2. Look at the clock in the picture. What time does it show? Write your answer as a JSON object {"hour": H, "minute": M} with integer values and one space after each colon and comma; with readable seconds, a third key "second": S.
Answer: {"hour": 8, "minute": 59}
